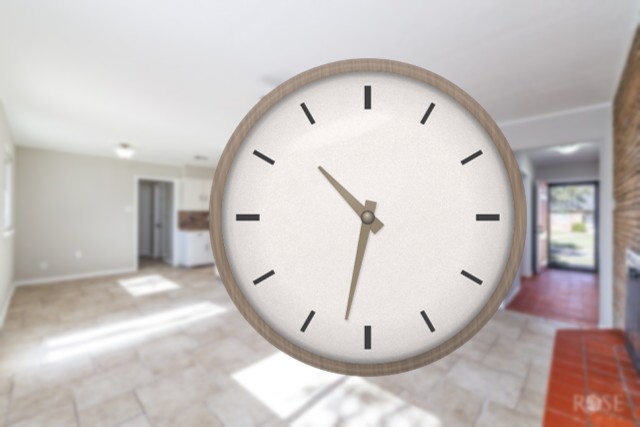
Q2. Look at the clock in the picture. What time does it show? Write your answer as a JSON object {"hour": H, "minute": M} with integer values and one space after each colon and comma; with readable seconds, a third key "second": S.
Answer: {"hour": 10, "minute": 32}
